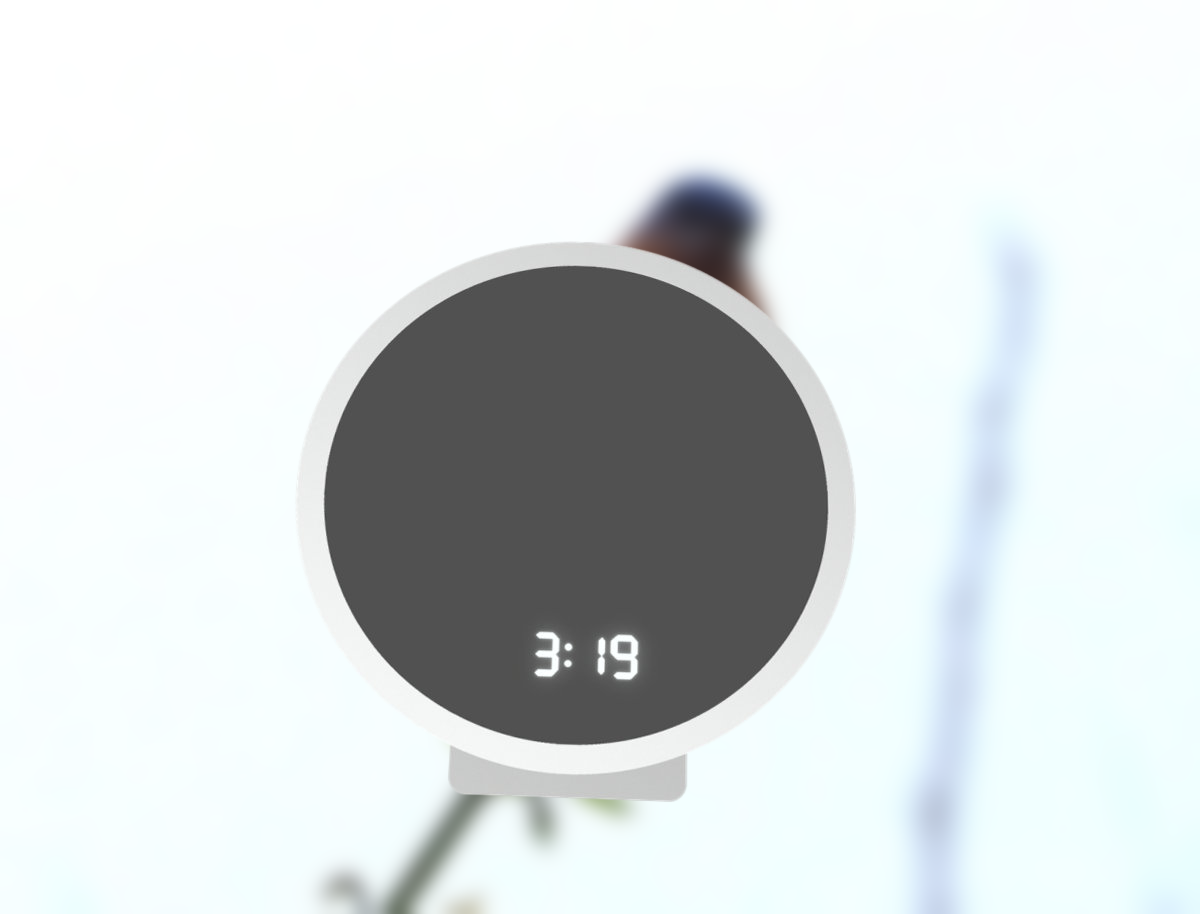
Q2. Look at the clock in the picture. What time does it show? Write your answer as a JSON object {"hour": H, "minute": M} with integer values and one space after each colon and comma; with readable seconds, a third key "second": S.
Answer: {"hour": 3, "minute": 19}
